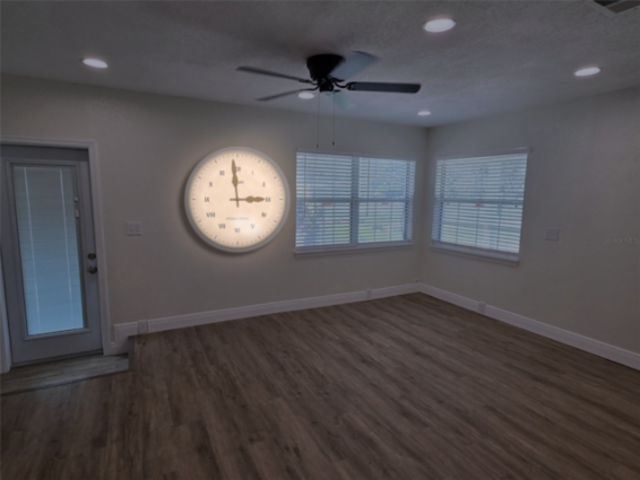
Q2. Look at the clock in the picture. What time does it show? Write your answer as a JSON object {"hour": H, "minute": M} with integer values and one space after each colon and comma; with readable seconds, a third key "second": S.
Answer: {"hour": 2, "minute": 59}
